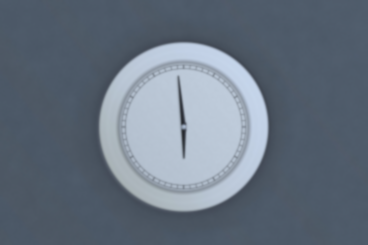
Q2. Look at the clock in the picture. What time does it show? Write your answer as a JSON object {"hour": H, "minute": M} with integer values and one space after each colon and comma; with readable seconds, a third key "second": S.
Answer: {"hour": 5, "minute": 59}
